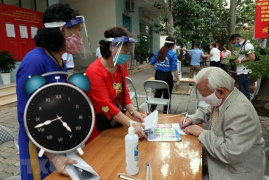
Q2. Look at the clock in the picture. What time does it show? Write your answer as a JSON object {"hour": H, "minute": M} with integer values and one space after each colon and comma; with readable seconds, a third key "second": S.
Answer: {"hour": 4, "minute": 42}
